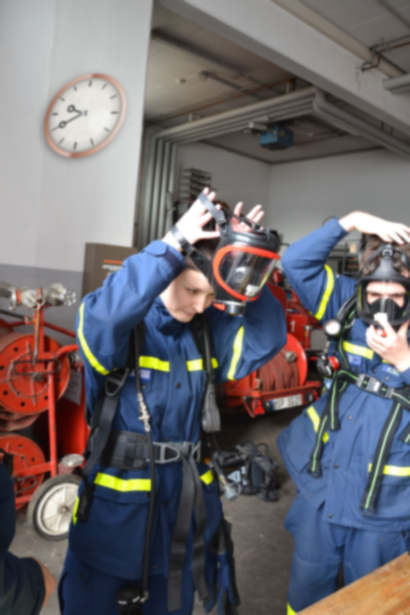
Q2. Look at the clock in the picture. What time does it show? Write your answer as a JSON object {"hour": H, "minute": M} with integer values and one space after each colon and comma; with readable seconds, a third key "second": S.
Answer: {"hour": 9, "minute": 40}
